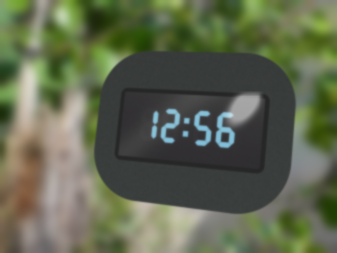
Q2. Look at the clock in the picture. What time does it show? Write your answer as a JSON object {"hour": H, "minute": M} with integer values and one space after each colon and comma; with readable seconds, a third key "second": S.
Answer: {"hour": 12, "minute": 56}
